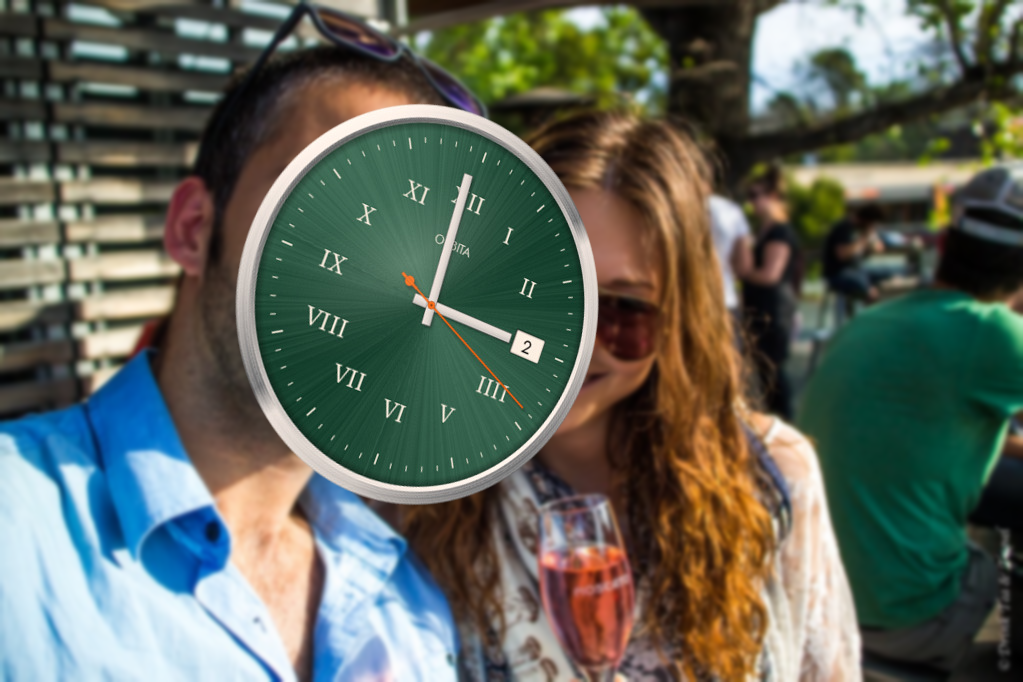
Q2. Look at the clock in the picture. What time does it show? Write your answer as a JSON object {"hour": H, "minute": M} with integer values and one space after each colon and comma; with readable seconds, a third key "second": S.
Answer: {"hour": 2, "minute": 59, "second": 19}
